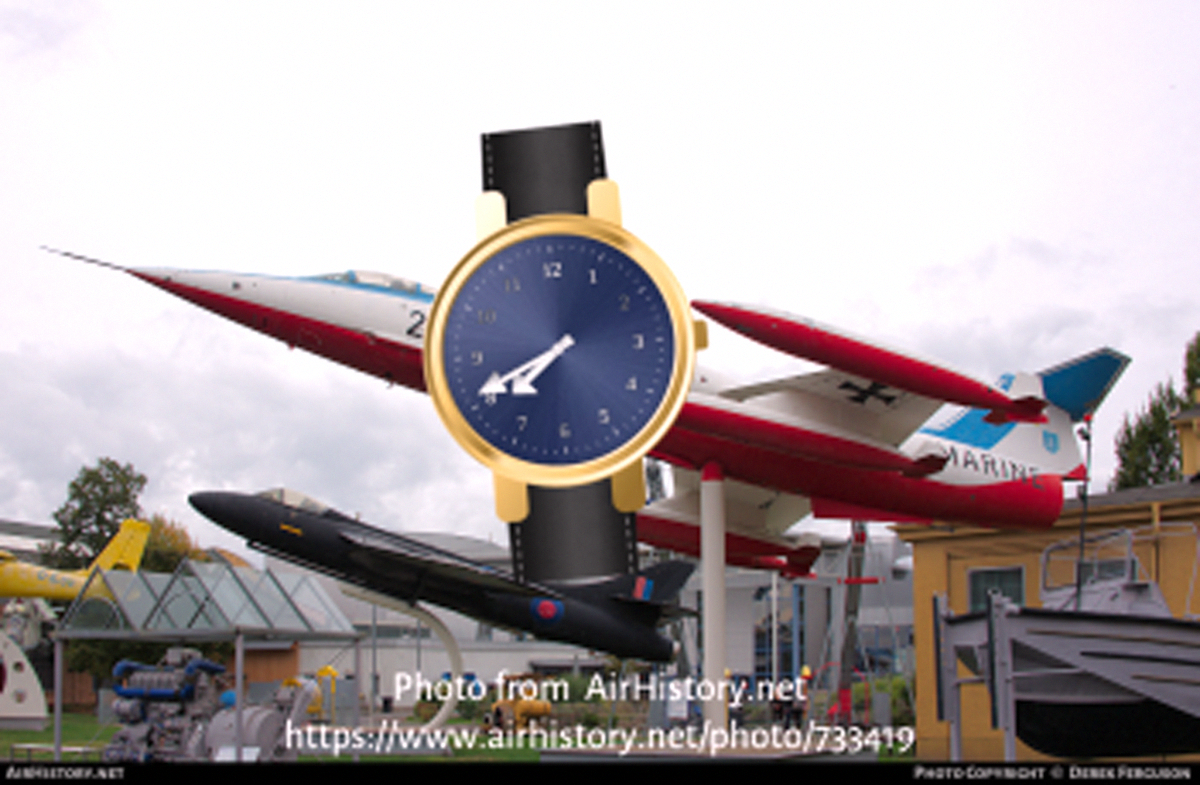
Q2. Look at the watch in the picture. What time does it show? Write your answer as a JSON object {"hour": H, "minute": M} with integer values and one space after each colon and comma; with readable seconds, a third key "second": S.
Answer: {"hour": 7, "minute": 41}
